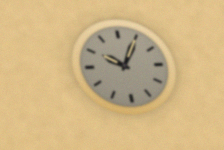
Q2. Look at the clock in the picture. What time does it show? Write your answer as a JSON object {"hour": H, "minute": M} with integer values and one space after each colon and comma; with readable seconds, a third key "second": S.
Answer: {"hour": 10, "minute": 5}
